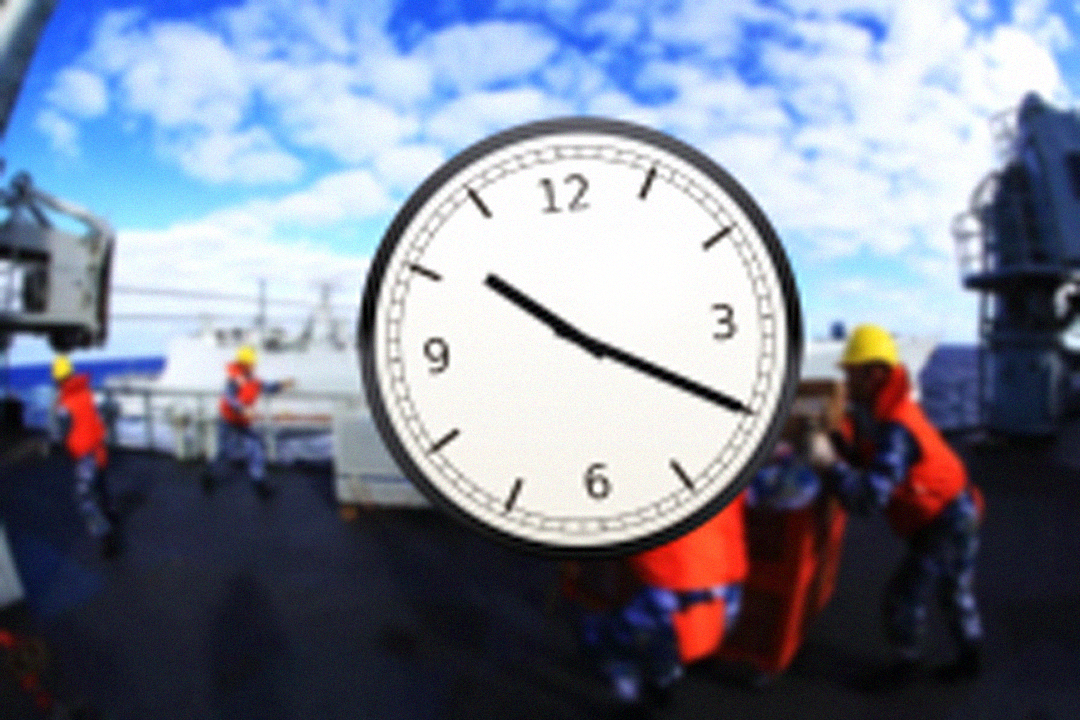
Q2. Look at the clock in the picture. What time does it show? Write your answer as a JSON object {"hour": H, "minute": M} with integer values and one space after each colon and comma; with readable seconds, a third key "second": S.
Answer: {"hour": 10, "minute": 20}
